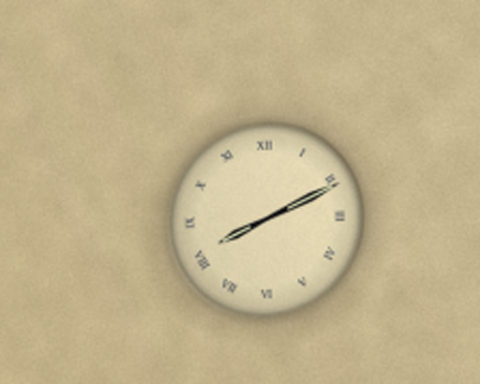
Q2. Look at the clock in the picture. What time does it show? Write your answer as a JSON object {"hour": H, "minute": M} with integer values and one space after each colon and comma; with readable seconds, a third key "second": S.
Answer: {"hour": 8, "minute": 11}
